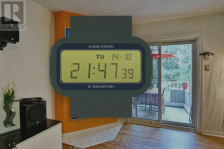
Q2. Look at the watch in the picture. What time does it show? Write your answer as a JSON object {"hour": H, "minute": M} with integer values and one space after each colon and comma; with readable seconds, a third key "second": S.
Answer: {"hour": 21, "minute": 47, "second": 39}
